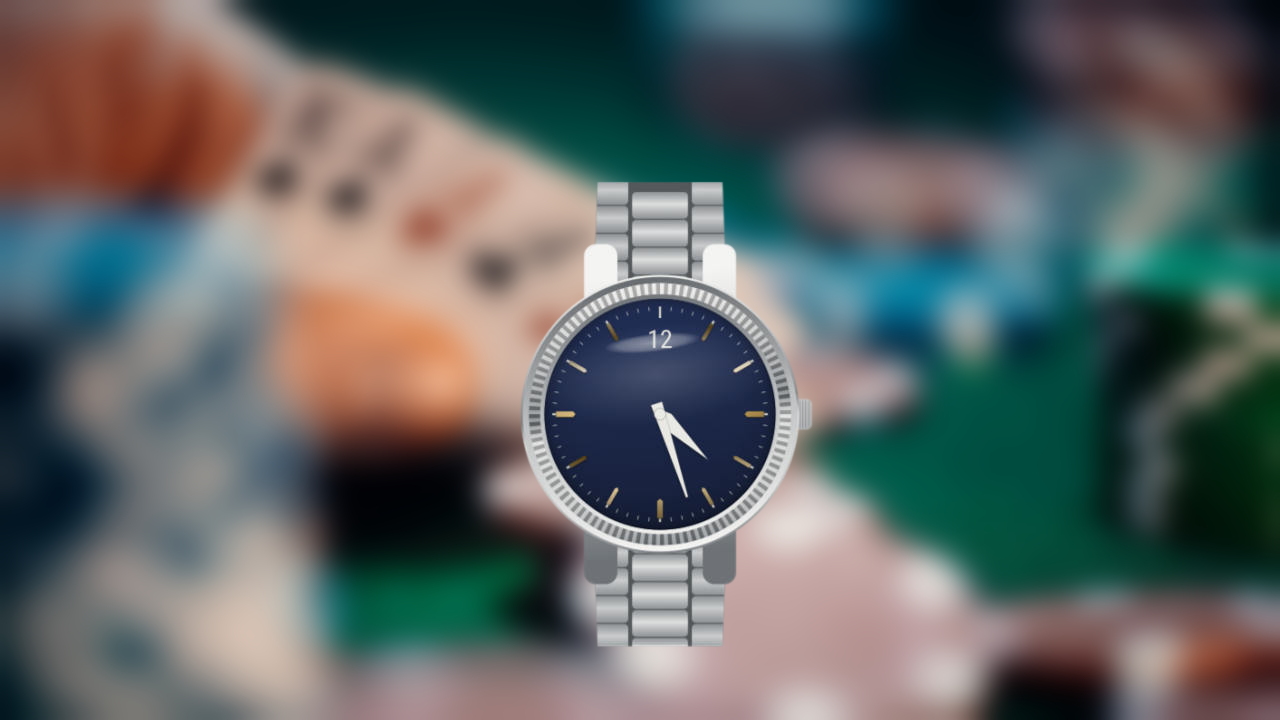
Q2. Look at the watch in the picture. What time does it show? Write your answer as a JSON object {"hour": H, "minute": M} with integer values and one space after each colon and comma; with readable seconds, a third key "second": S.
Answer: {"hour": 4, "minute": 27}
